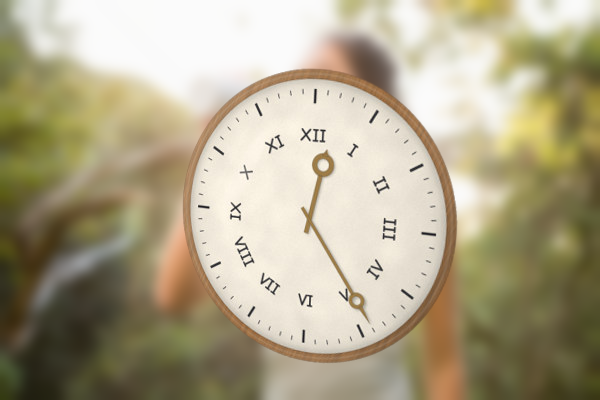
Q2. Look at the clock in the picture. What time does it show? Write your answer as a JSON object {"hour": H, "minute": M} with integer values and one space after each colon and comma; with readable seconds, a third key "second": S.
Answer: {"hour": 12, "minute": 24}
